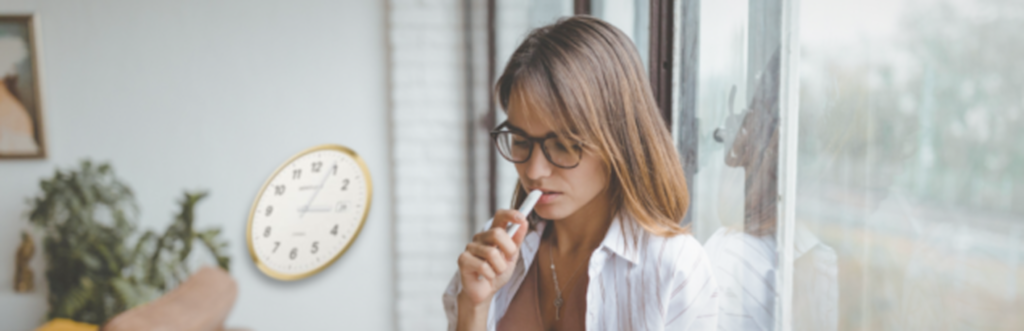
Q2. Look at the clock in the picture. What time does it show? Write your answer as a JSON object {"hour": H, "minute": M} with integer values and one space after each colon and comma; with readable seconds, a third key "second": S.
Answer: {"hour": 3, "minute": 4}
